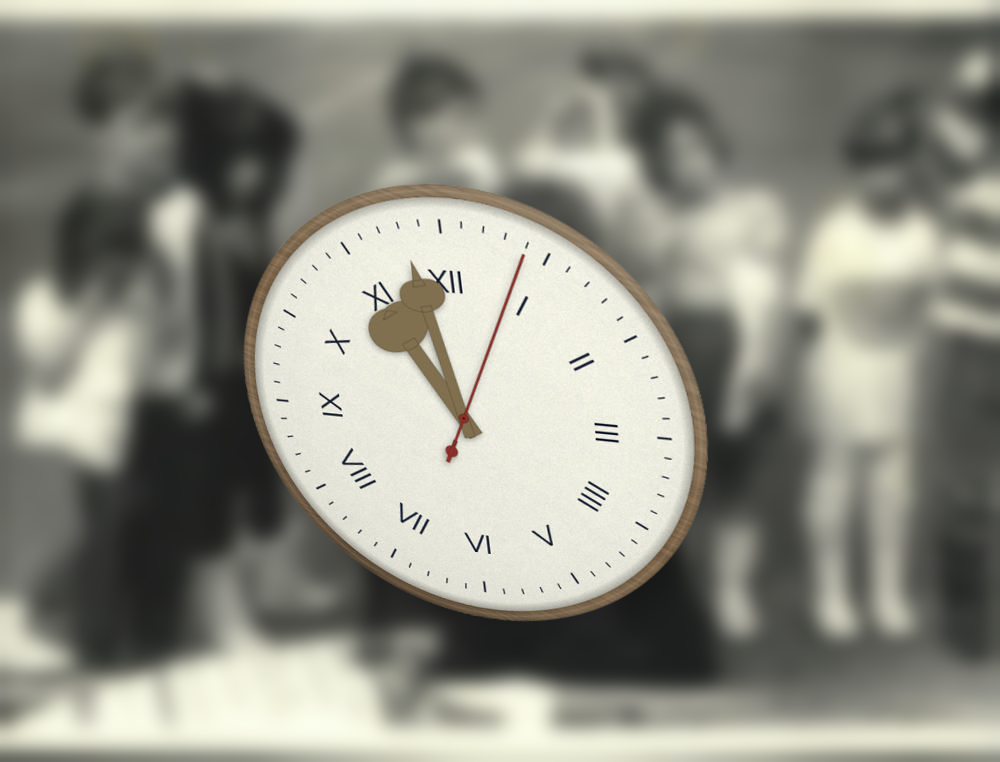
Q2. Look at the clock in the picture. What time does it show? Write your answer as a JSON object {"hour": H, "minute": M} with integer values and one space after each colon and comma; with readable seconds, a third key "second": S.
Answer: {"hour": 10, "minute": 58, "second": 4}
